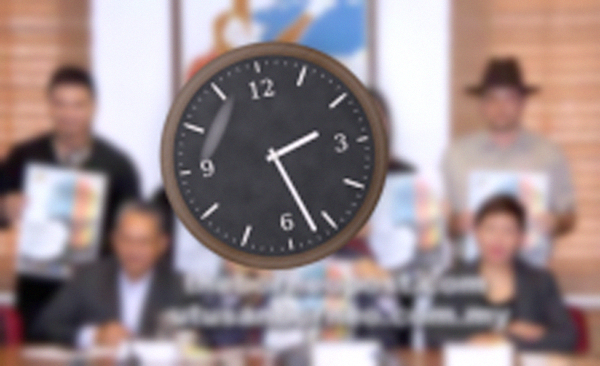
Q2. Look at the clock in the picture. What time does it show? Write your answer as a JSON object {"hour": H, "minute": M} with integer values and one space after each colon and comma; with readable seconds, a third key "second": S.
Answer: {"hour": 2, "minute": 27}
